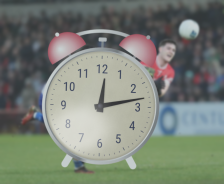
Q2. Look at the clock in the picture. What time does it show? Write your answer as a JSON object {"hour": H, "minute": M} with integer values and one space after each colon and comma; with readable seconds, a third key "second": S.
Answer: {"hour": 12, "minute": 13}
